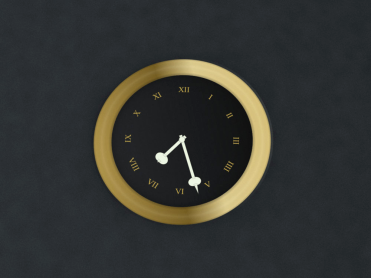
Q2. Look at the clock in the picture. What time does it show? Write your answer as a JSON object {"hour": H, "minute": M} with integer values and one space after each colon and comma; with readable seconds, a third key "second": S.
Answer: {"hour": 7, "minute": 27}
